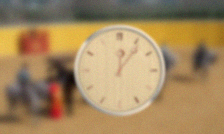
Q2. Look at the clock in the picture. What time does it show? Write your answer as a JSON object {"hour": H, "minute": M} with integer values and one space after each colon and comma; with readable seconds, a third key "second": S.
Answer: {"hour": 12, "minute": 6}
